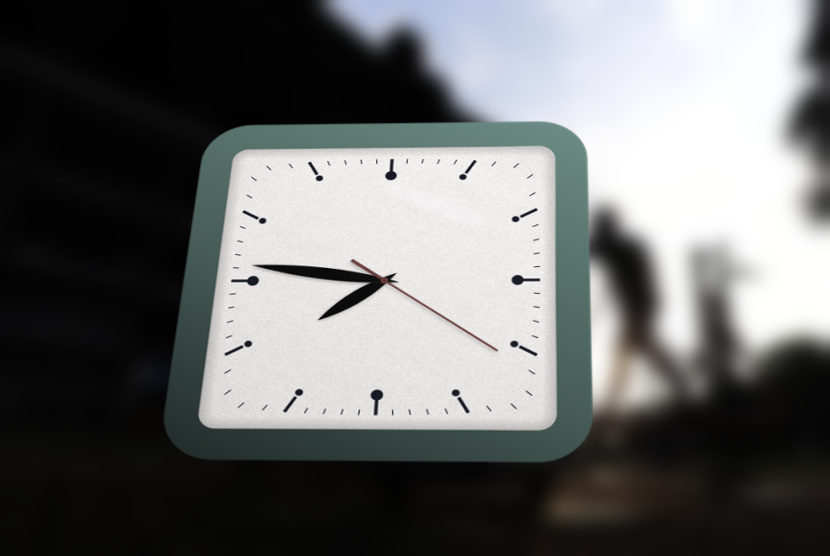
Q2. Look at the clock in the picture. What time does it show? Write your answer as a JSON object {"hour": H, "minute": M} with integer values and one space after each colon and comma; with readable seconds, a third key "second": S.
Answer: {"hour": 7, "minute": 46, "second": 21}
